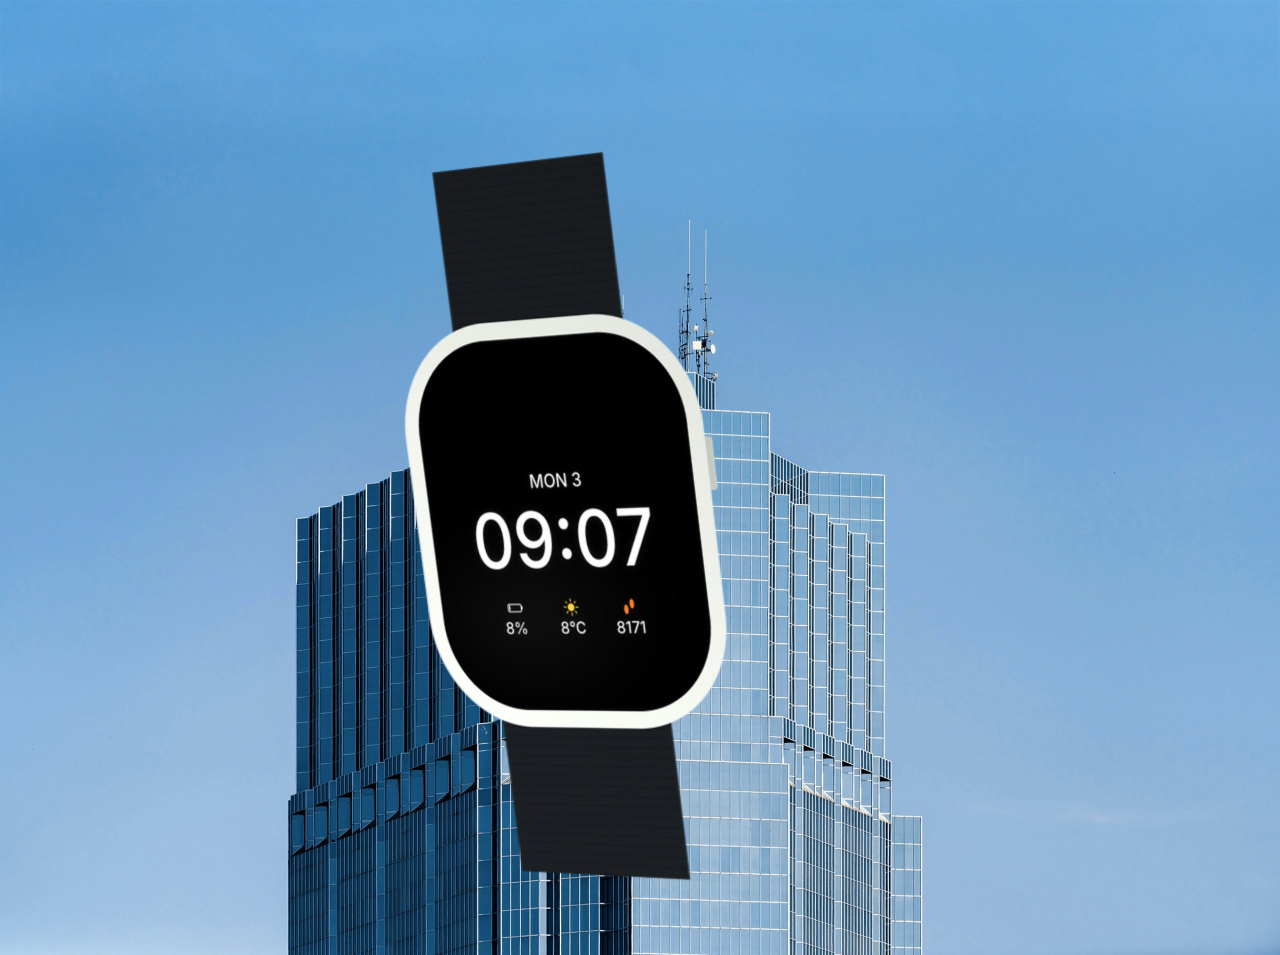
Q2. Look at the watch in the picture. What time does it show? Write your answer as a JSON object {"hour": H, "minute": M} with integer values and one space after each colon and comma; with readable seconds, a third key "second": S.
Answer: {"hour": 9, "minute": 7}
